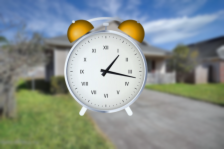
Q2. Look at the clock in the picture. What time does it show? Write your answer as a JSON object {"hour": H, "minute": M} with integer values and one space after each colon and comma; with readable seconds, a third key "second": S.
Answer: {"hour": 1, "minute": 17}
